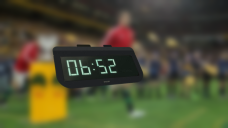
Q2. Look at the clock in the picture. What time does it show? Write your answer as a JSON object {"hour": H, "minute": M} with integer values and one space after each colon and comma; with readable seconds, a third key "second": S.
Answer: {"hour": 6, "minute": 52}
